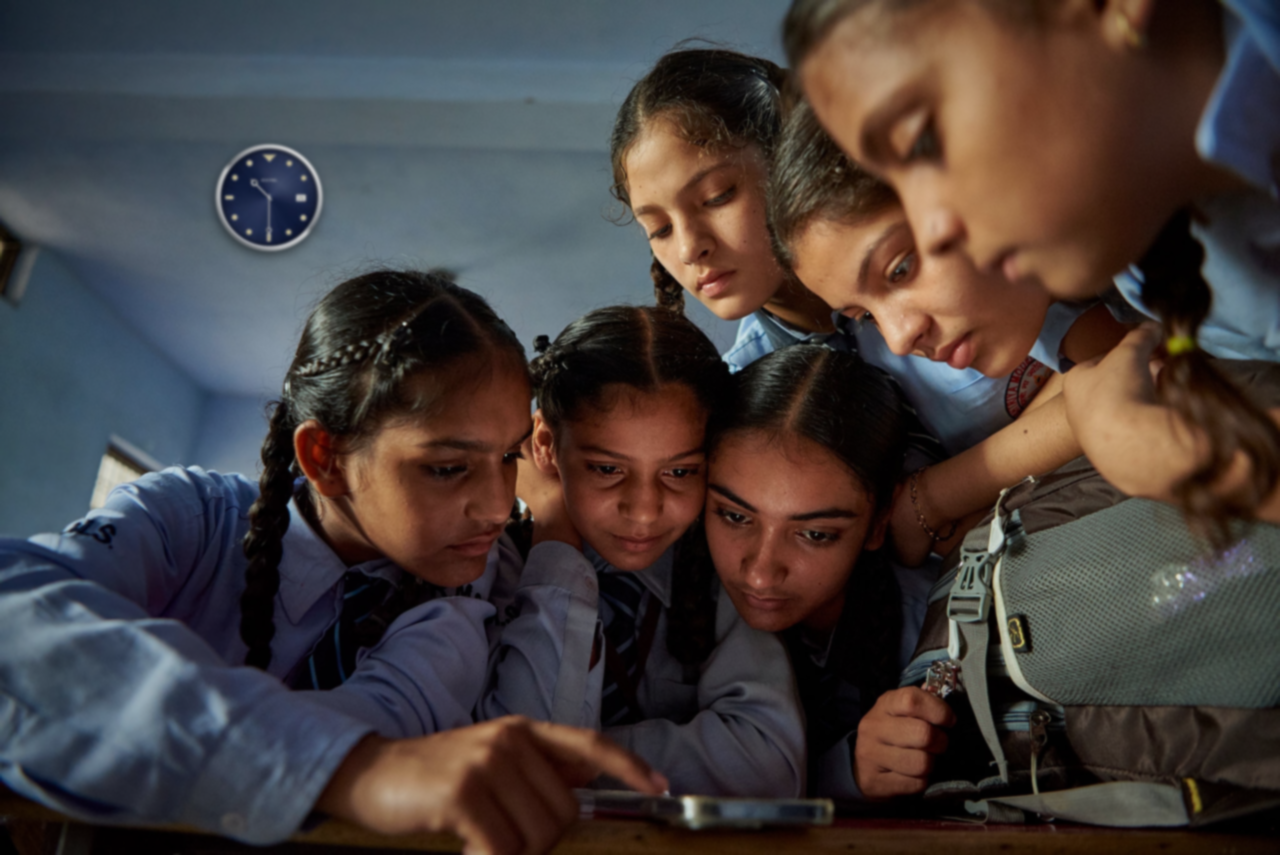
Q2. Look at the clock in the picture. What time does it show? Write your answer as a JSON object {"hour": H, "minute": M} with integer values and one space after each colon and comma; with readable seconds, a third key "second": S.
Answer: {"hour": 10, "minute": 30}
